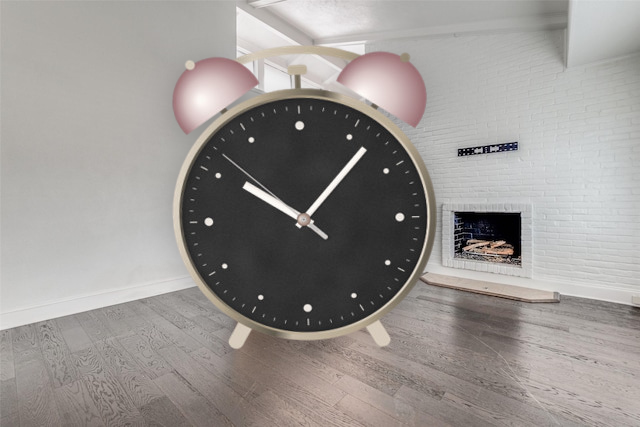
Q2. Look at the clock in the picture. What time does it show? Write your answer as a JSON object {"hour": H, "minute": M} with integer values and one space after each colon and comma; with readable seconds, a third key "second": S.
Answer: {"hour": 10, "minute": 6, "second": 52}
